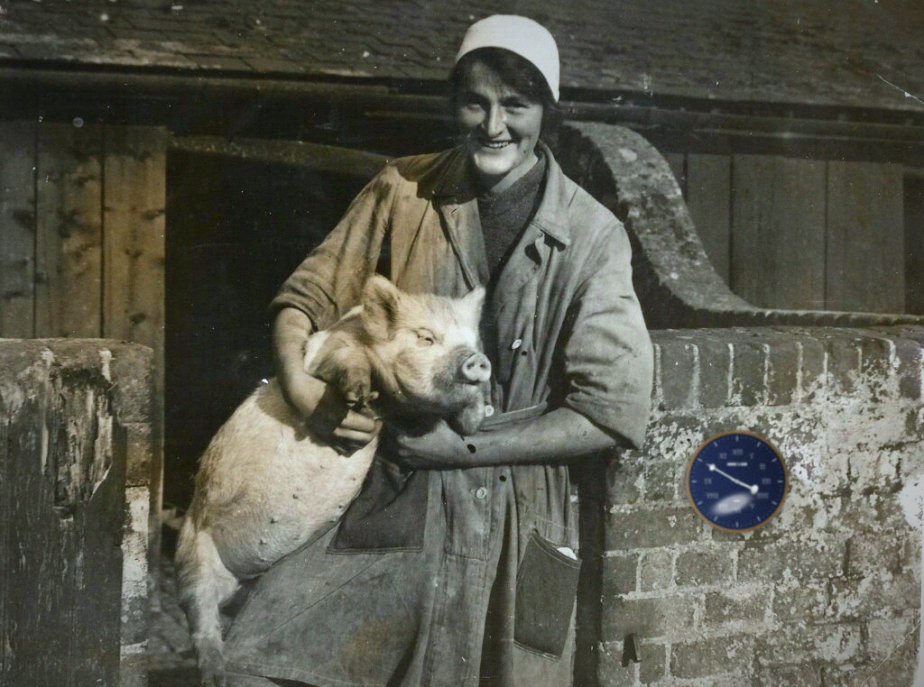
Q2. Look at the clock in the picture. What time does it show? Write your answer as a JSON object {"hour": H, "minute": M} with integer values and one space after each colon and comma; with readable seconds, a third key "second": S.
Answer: {"hour": 3, "minute": 50}
